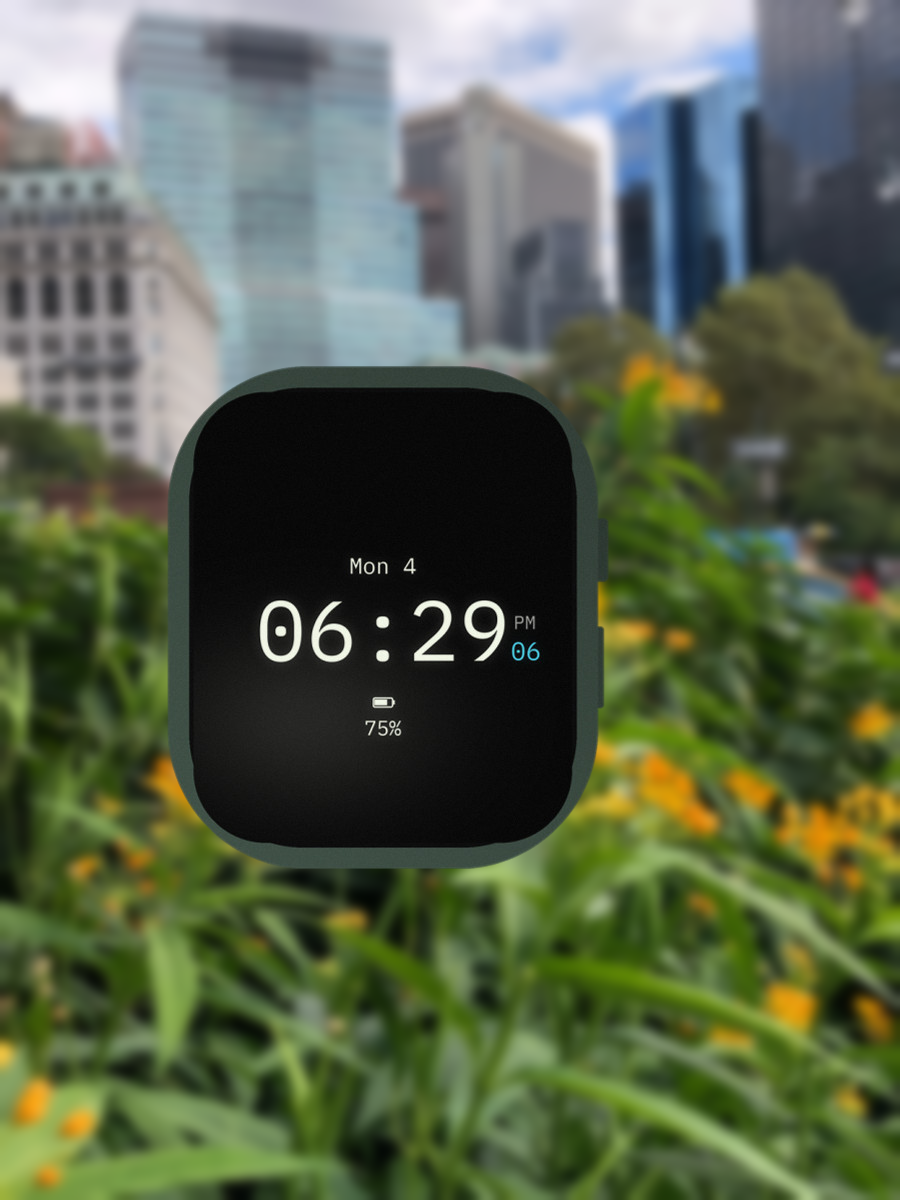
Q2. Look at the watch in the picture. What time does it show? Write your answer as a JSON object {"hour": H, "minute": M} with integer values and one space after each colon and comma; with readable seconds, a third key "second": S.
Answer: {"hour": 6, "minute": 29, "second": 6}
